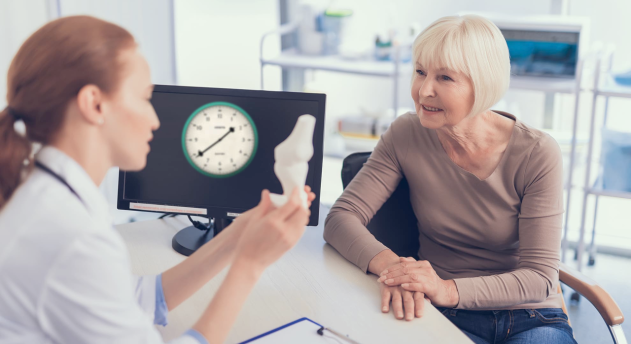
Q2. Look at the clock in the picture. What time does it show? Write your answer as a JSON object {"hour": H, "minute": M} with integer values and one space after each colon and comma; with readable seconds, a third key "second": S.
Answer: {"hour": 1, "minute": 39}
